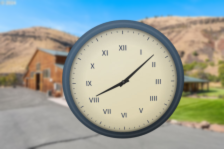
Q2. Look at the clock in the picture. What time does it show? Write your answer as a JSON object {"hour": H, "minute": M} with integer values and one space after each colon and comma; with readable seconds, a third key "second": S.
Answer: {"hour": 8, "minute": 8}
